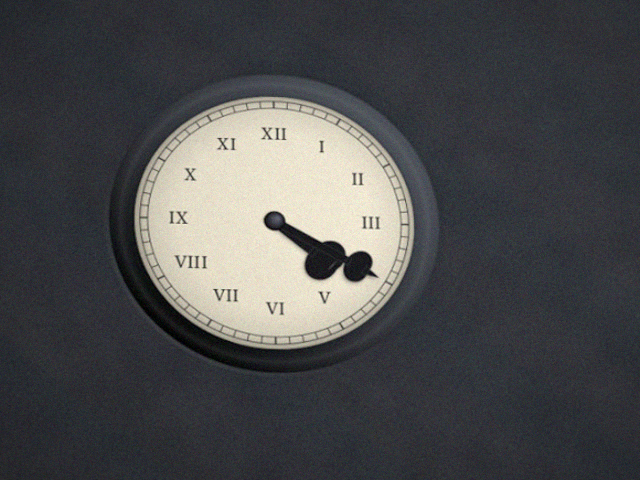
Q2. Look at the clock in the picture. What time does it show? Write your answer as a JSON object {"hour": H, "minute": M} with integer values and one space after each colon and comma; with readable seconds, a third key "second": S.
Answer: {"hour": 4, "minute": 20}
